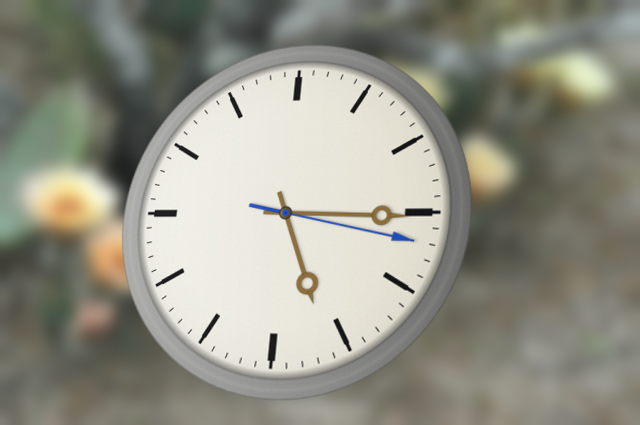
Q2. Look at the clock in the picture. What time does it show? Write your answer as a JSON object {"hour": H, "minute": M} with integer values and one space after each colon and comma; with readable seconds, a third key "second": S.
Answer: {"hour": 5, "minute": 15, "second": 17}
